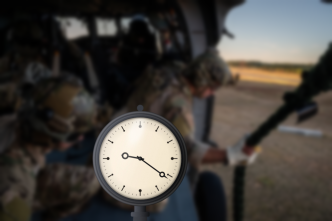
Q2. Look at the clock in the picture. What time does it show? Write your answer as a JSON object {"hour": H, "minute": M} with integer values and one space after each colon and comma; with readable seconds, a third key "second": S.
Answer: {"hour": 9, "minute": 21}
